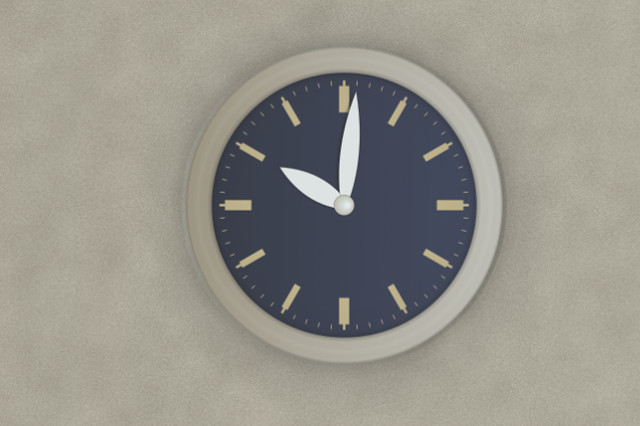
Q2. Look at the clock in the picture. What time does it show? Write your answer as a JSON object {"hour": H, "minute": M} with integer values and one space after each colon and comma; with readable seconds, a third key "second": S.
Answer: {"hour": 10, "minute": 1}
